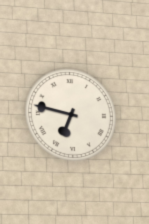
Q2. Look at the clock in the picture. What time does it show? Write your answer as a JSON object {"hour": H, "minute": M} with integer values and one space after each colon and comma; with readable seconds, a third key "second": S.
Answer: {"hour": 6, "minute": 47}
